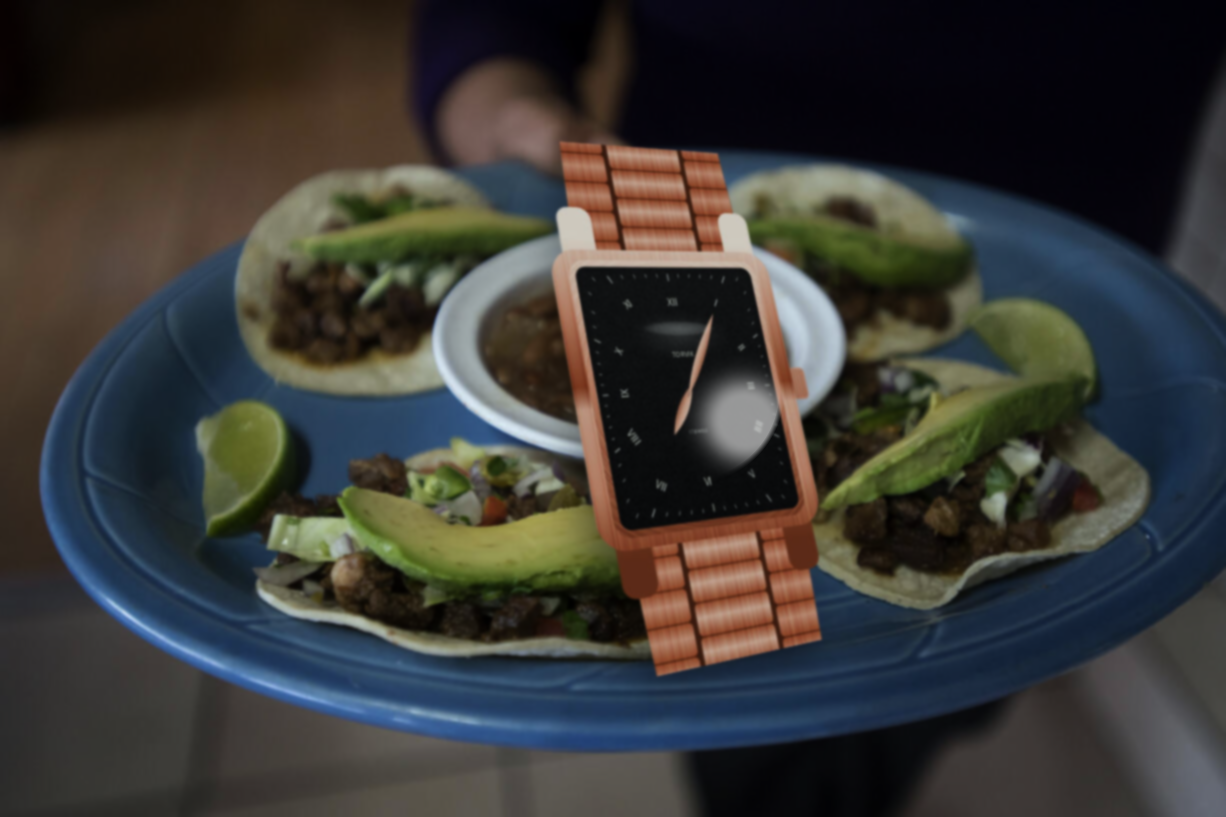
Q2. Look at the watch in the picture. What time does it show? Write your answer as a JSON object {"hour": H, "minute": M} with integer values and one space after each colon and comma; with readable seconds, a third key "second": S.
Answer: {"hour": 7, "minute": 5}
